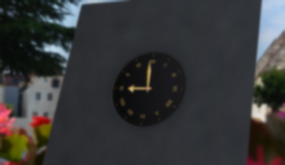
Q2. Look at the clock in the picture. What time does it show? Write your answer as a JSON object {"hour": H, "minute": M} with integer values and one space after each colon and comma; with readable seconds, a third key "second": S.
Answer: {"hour": 8, "minute": 59}
